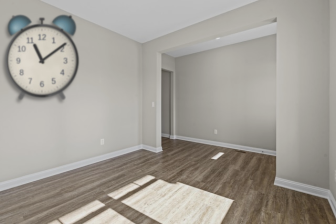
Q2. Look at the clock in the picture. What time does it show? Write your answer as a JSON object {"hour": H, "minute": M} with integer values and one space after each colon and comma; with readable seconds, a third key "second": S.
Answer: {"hour": 11, "minute": 9}
